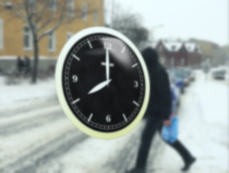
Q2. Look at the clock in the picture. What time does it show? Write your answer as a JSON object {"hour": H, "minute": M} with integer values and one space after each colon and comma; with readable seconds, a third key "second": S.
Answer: {"hour": 8, "minute": 0}
